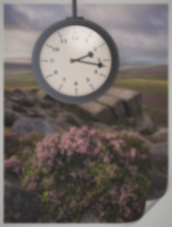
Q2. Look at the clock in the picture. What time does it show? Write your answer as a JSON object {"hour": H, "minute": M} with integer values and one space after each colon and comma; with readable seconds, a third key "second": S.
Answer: {"hour": 2, "minute": 17}
